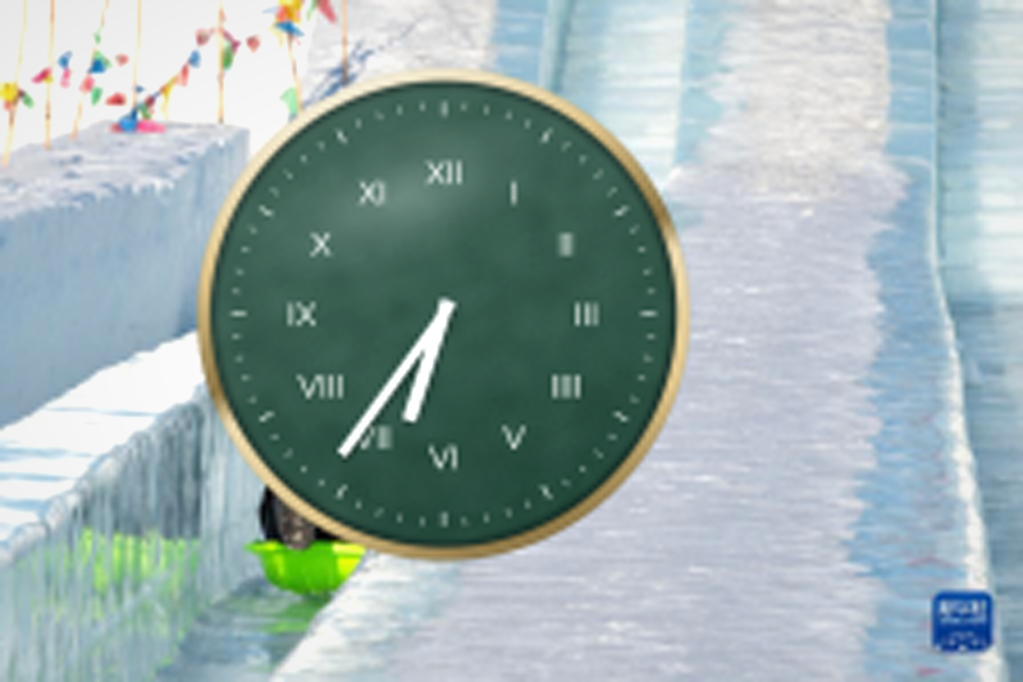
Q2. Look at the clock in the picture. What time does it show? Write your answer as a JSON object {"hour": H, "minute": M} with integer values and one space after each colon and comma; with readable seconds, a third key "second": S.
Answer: {"hour": 6, "minute": 36}
